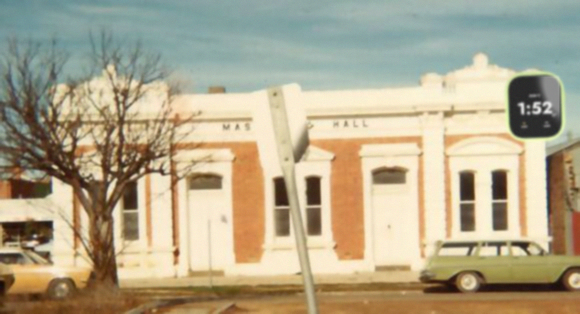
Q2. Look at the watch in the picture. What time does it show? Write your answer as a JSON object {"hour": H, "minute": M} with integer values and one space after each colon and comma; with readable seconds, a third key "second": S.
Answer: {"hour": 1, "minute": 52}
